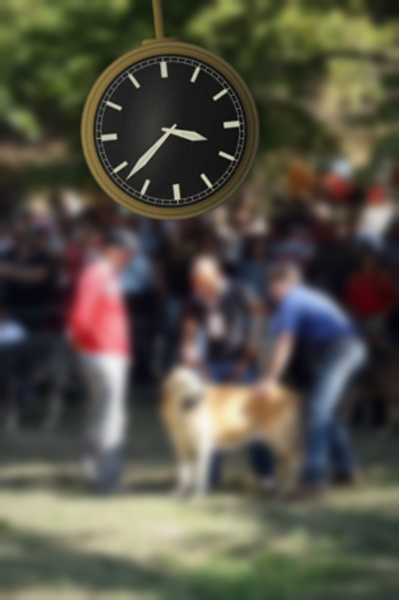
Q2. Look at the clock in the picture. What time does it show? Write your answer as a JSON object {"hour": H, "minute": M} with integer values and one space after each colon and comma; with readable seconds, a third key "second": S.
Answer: {"hour": 3, "minute": 38}
